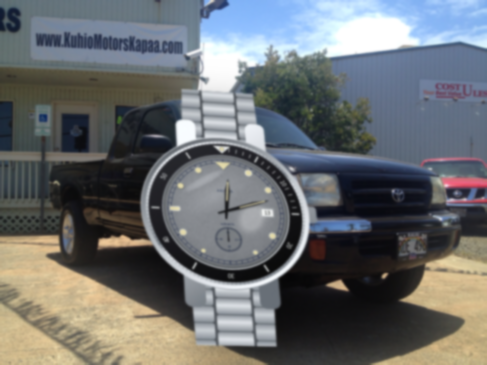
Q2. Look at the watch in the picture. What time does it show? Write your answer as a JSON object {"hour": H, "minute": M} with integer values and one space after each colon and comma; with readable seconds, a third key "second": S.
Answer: {"hour": 12, "minute": 12}
